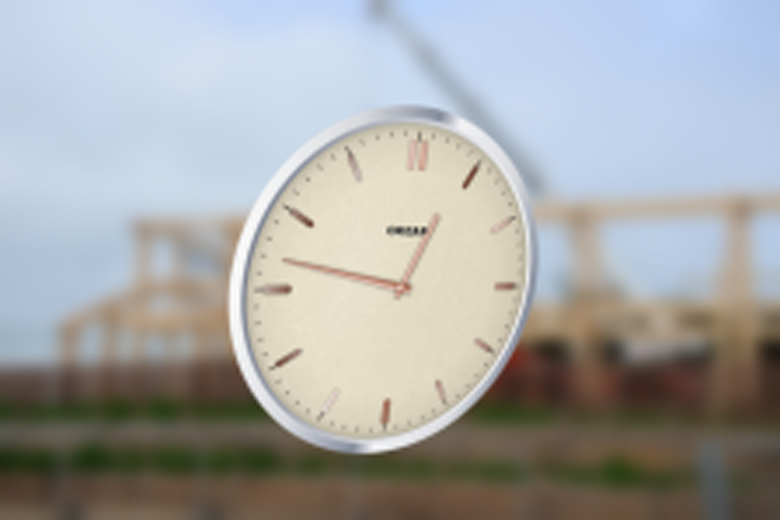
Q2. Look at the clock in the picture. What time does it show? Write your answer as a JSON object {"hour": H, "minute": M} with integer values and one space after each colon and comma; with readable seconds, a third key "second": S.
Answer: {"hour": 12, "minute": 47}
